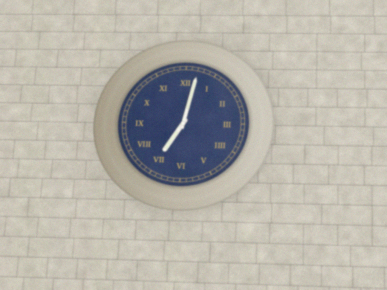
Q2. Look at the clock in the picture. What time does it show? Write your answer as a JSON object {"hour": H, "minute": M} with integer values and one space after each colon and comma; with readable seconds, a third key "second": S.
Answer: {"hour": 7, "minute": 2}
